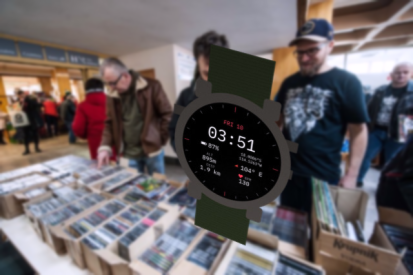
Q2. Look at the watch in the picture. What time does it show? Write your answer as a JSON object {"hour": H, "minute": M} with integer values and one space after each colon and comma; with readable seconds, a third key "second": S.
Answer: {"hour": 3, "minute": 51}
